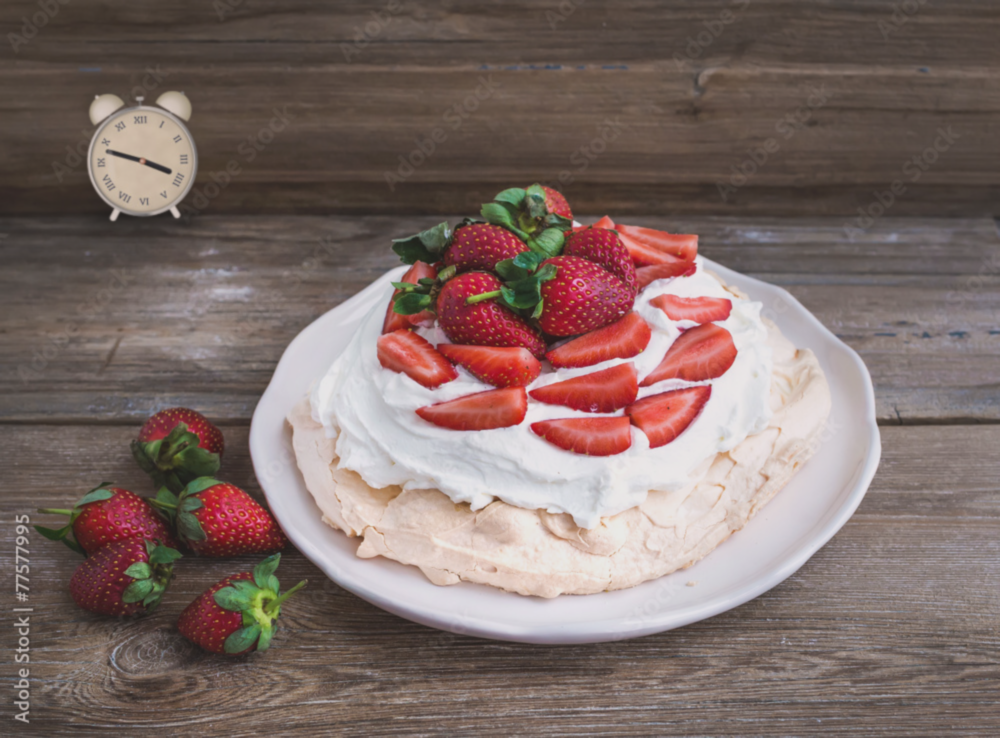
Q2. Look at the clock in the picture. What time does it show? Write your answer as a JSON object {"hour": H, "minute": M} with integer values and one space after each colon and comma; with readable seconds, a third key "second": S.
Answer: {"hour": 3, "minute": 48}
